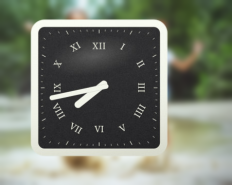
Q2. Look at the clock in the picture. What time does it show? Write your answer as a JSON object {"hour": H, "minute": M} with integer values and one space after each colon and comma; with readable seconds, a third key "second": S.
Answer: {"hour": 7, "minute": 43}
